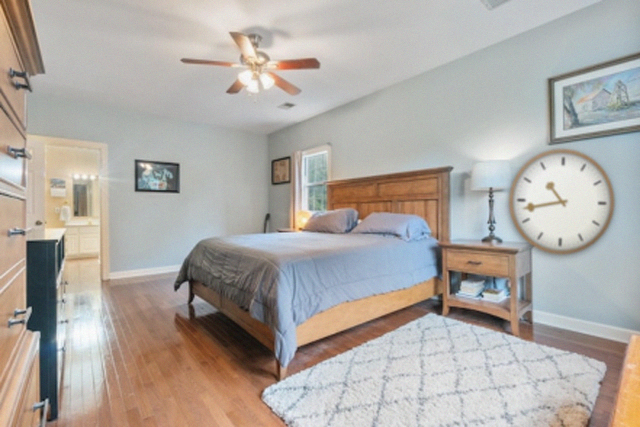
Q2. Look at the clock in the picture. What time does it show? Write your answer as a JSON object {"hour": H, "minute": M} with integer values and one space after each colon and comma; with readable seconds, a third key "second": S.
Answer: {"hour": 10, "minute": 43}
